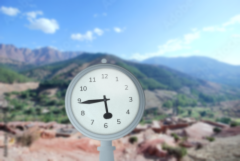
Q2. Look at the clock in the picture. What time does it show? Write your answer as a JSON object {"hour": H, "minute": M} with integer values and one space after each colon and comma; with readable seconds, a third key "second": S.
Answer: {"hour": 5, "minute": 44}
